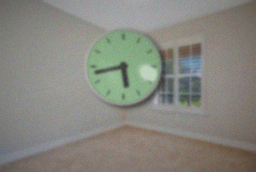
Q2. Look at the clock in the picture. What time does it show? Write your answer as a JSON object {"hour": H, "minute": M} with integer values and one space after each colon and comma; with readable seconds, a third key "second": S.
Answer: {"hour": 5, "minute": 43}
